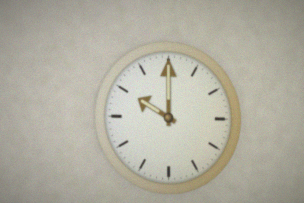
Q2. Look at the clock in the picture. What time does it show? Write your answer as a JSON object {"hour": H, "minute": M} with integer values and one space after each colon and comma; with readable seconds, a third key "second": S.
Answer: {"hour": 10, "minute": 0}
